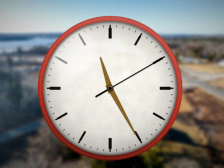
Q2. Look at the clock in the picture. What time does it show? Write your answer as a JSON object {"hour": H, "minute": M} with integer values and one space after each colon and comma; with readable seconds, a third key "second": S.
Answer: {"hour": 11, "minute": 25, "second": 10}
